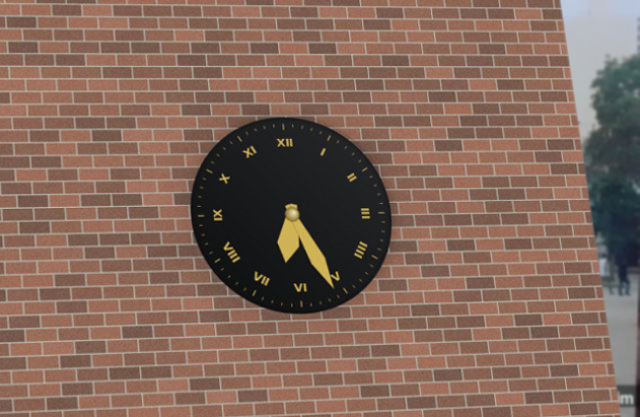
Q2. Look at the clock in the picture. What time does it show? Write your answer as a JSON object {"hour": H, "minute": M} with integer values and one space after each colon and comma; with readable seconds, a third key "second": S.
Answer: {"hour": 6, "minute": 26}
